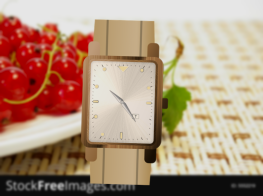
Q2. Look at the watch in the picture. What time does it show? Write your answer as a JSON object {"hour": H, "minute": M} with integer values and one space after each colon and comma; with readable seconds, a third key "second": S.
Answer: {"hour": 10, "minute": 24}
